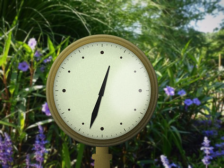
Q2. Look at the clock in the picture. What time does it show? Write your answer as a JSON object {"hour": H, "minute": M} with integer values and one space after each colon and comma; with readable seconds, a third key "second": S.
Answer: {"hour": 12, "minute": 33}
